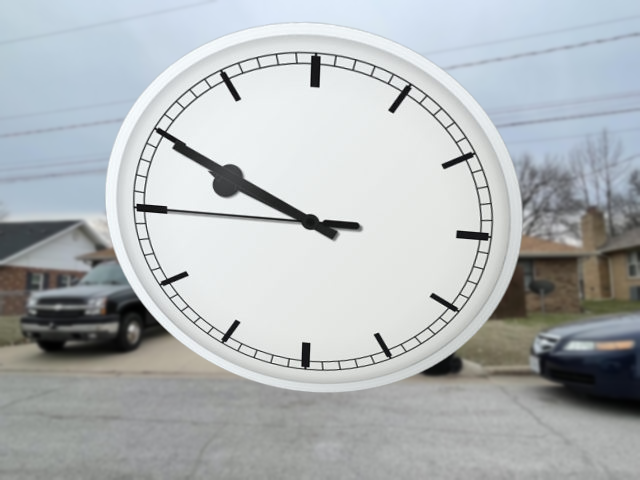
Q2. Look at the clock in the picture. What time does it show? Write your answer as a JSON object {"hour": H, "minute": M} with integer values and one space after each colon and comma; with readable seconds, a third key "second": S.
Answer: {"hour": 9, "minute": 49, "second": 45}
